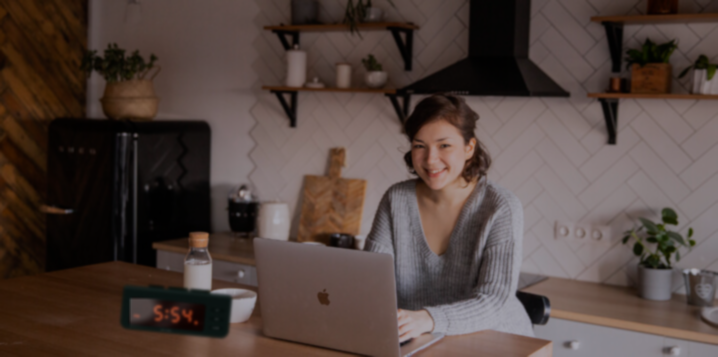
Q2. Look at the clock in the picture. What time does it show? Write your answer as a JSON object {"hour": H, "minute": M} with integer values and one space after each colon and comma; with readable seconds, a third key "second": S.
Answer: {"hour": 5, "minute": 54}
